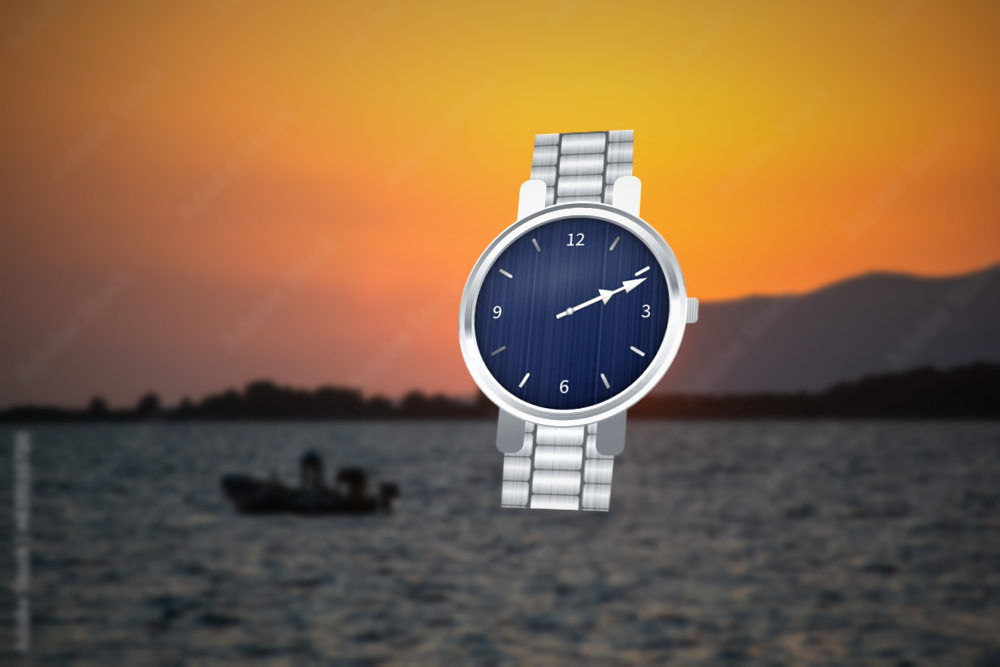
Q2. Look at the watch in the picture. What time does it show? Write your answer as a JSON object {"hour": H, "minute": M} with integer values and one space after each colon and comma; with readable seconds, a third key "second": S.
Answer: {"hour": 2, "minute": 11}
